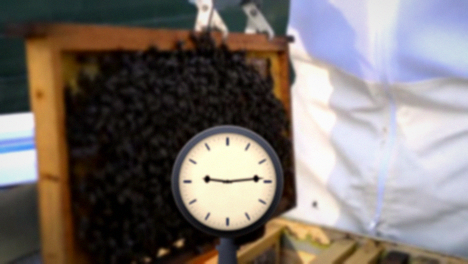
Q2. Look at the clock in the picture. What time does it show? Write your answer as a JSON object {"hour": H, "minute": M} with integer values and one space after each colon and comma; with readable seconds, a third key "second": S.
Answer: {"hour": 9, "minute": 14}
